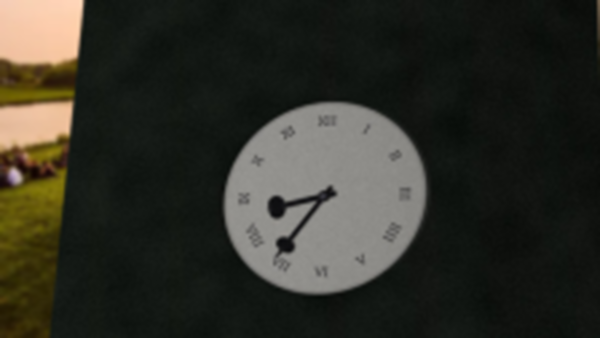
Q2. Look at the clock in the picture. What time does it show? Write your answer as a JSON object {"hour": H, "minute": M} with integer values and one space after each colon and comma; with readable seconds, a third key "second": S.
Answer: {"hour": 8, "minute": 36}
